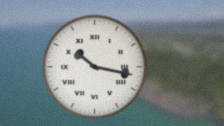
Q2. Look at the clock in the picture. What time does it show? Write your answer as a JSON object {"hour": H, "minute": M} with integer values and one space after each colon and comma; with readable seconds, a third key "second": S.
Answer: {"hour": 10, "minute": 17}
